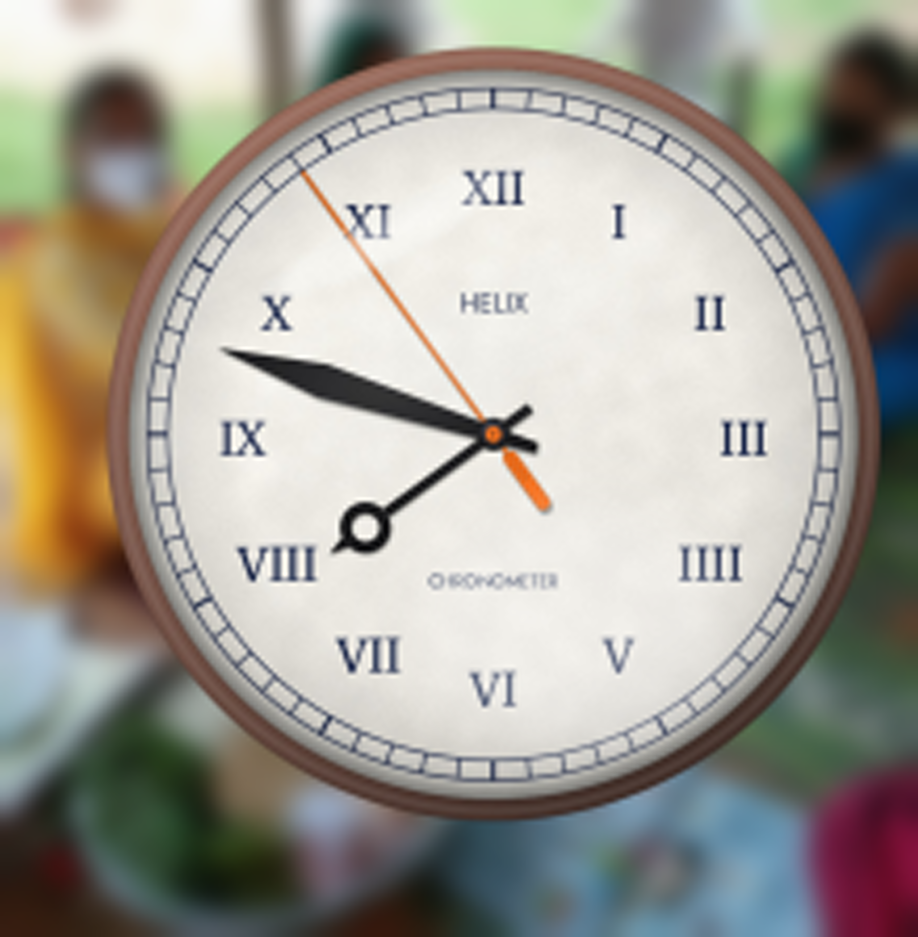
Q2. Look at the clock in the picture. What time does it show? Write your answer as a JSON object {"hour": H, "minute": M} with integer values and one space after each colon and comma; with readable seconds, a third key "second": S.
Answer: {"hour": 7, "minute": 47, "second": 54}
